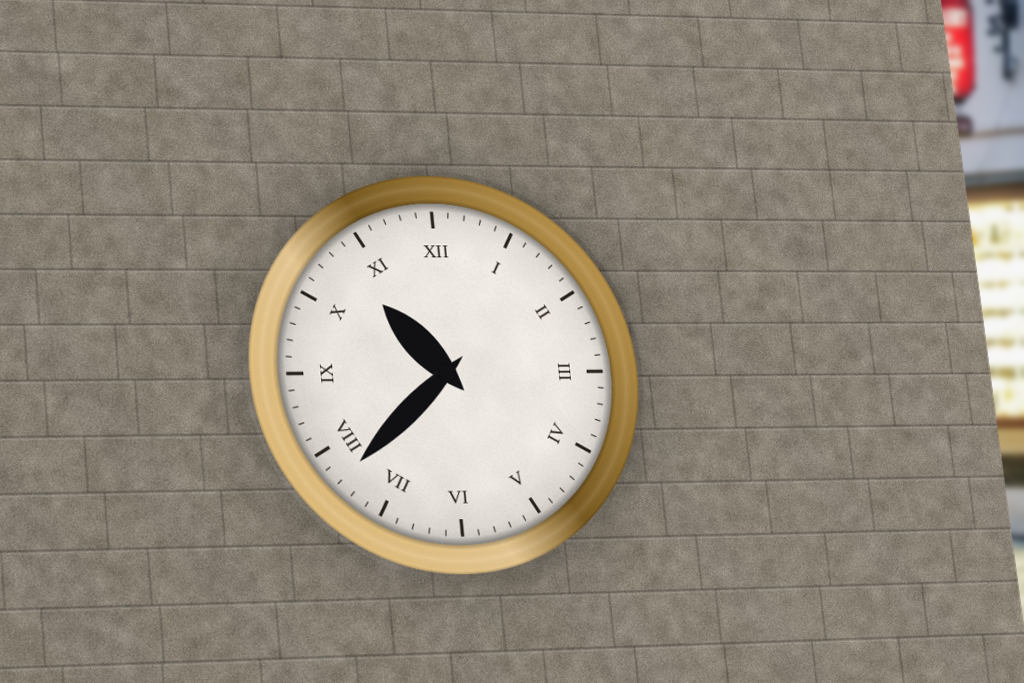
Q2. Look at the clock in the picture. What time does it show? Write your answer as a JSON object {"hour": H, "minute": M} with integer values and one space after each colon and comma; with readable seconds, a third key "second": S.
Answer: {"hour": 10, "minute": 38}
